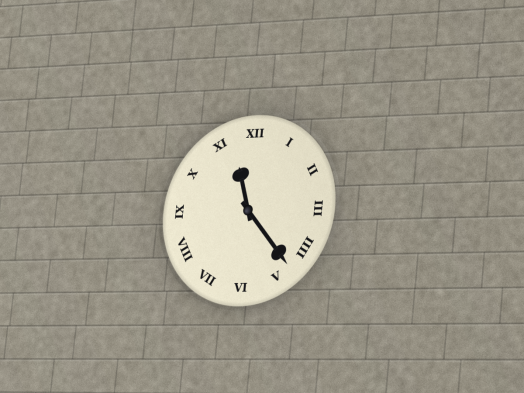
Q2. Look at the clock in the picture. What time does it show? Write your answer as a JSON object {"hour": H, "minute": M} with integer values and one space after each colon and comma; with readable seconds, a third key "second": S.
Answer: {"hour": 11, "minute": 23}
